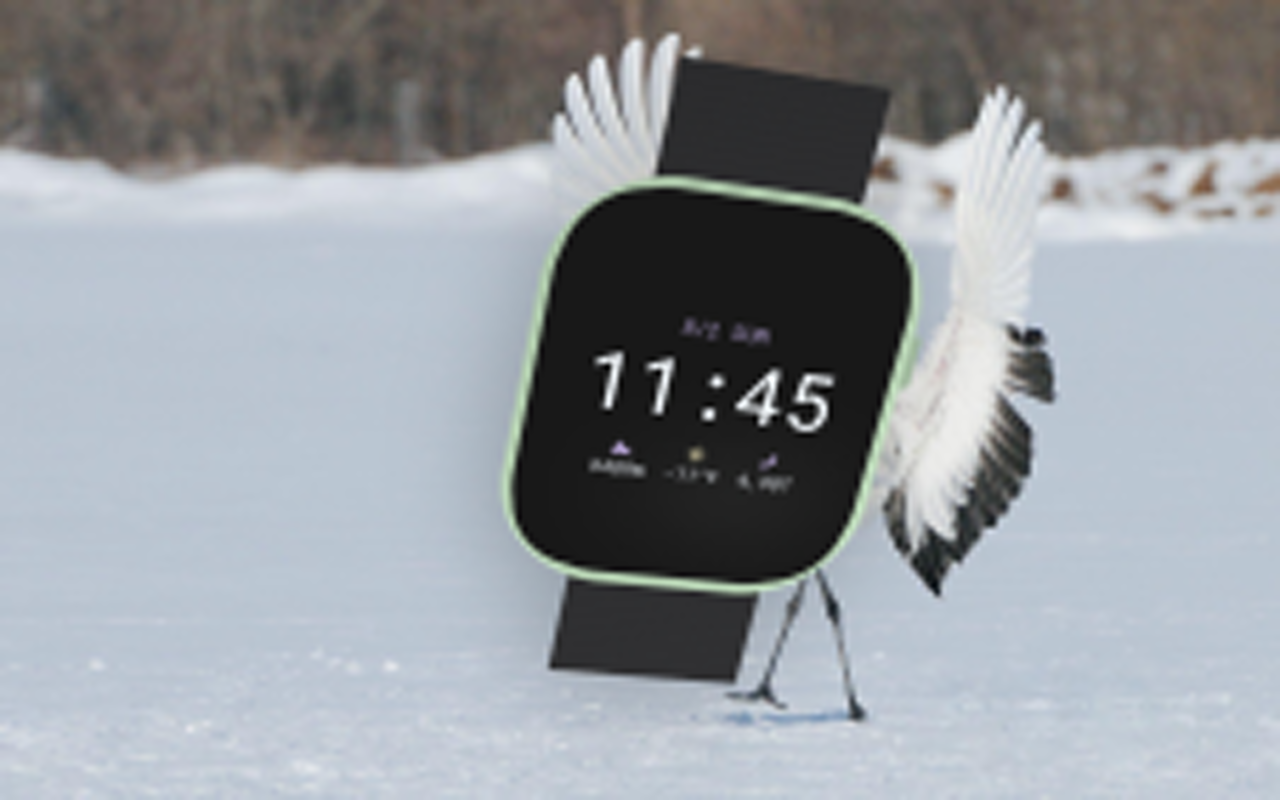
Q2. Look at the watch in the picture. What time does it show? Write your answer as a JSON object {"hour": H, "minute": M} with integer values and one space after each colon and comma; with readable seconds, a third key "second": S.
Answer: {"hour": 11, "minute": 45}
